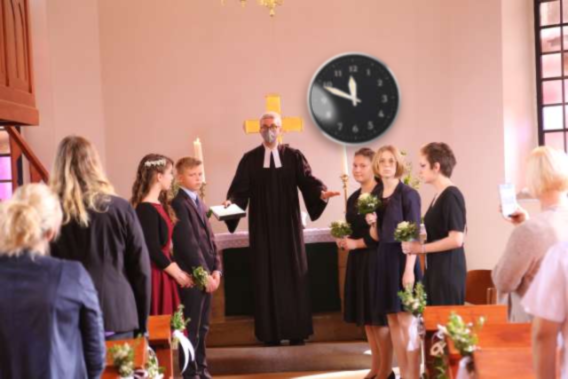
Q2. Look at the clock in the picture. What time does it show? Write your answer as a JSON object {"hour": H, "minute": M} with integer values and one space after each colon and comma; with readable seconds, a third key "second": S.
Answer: {"hour": 11, "minute": 49}
